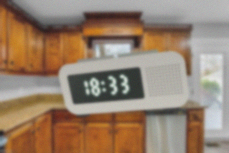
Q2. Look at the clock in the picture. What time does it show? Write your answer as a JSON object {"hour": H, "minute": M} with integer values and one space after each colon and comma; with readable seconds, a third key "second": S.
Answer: {"hour": 18, "minute": 33}
